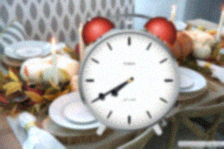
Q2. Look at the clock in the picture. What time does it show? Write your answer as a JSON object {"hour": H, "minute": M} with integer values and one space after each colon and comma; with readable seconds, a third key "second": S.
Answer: {"hour": 7, "minute": 40}
